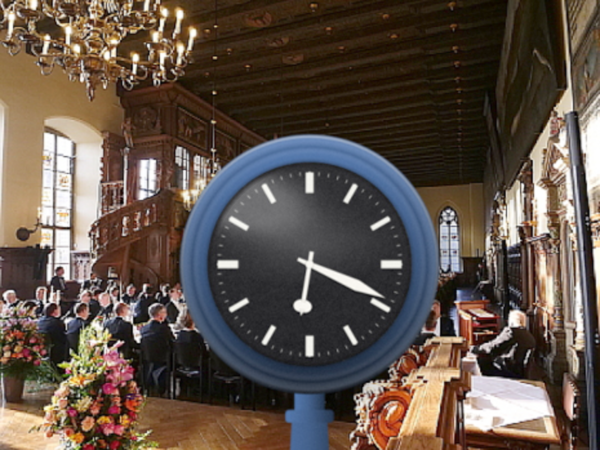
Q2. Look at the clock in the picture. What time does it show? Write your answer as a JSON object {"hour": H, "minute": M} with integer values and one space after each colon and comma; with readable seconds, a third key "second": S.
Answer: {"hour": 6, "minute": 19}
